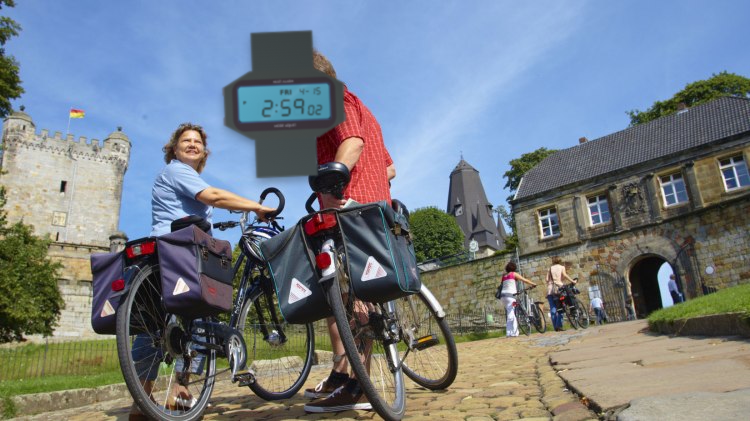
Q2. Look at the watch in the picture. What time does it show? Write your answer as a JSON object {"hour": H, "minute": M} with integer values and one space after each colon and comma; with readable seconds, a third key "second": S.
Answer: {"hour": 2, "minute": 59, "second": 2}
